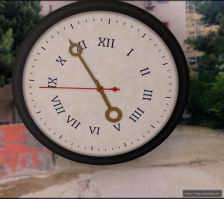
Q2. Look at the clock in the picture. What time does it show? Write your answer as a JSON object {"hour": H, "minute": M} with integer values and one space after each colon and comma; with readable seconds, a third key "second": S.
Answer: {"hour": 4, "minute": 53, "second": 44}
